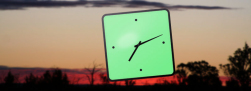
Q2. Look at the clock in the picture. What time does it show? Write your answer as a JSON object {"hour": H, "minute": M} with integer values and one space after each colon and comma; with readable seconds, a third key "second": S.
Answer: {"hour": 7, "minute": 12}
